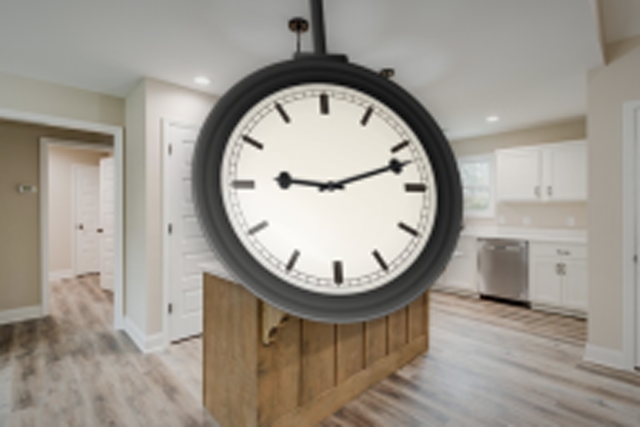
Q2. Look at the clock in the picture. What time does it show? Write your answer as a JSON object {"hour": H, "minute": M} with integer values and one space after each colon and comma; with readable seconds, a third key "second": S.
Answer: {"hour": 9, "minute": 12}
